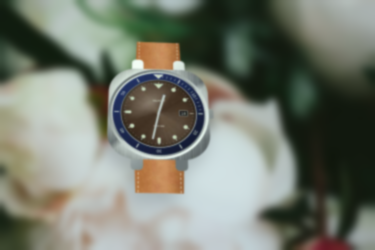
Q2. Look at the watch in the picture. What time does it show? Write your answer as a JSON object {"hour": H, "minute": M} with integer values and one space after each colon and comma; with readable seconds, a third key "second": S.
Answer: {"hour": 12, "minute": 32}
